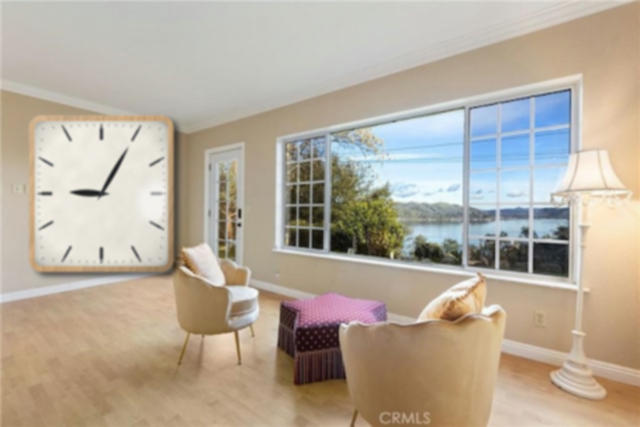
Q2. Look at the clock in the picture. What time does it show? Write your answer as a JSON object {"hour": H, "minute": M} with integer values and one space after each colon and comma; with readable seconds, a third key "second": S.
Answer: {"hour": 9, "minute": 5}
